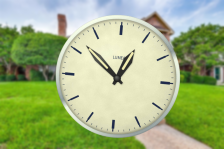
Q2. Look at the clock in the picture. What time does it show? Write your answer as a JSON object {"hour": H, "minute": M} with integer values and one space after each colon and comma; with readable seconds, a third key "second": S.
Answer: {"hour": 12, "minute": 52}
